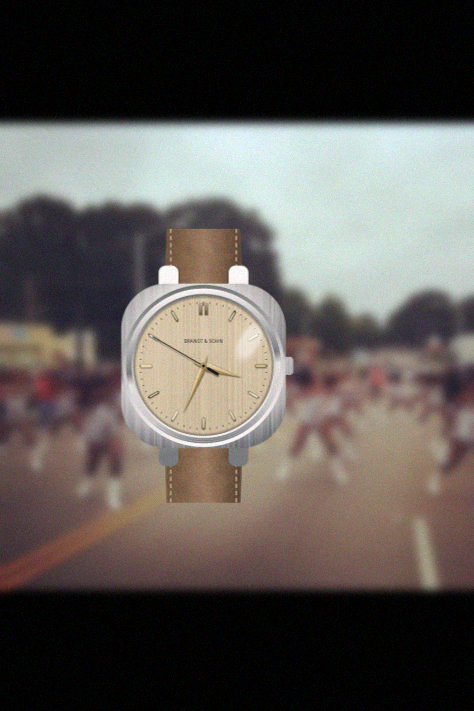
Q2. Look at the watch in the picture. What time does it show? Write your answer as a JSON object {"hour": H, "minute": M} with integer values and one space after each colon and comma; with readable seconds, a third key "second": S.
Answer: {"hour": 3, "minute": 33, "second": 50}
